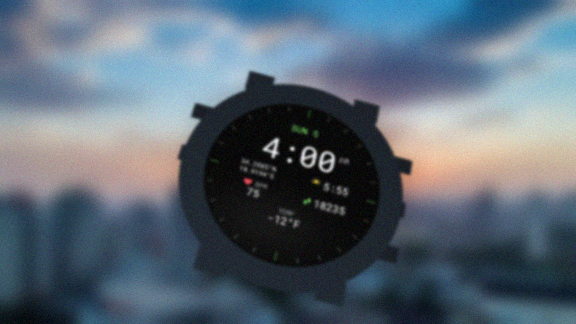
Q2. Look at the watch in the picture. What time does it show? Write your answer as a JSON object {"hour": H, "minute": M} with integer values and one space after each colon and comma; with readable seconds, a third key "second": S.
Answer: {"hour": 4, "minute": 0}
